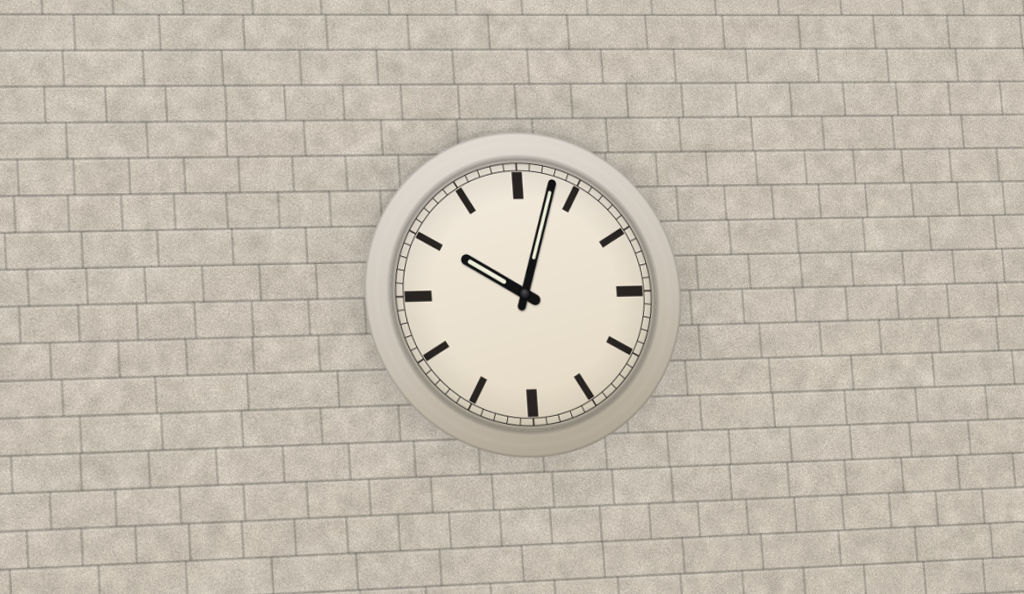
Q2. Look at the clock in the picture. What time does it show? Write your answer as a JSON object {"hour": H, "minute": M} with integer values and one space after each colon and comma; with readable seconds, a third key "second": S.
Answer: {"hour": 10, "minute": 3}
